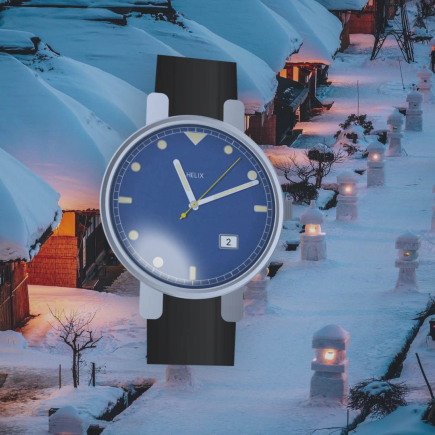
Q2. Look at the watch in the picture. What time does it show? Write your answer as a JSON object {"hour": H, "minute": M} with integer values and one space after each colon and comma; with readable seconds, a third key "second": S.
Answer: {"hour": 11, "minute": 11, "second": 7}
